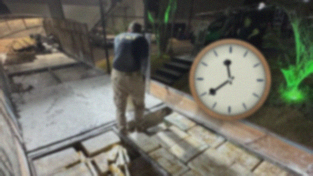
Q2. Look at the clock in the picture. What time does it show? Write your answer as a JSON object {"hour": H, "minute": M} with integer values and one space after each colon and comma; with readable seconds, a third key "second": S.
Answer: {"hour": 11, "minute": 39}
